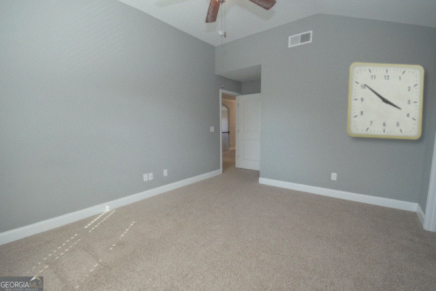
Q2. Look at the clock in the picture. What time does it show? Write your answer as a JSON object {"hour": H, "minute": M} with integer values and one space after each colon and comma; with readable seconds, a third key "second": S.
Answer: {"hour": 3, "minute": 51}
